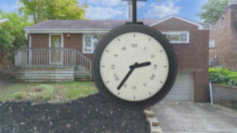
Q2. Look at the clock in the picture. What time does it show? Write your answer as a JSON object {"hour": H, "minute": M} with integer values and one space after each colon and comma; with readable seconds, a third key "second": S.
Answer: {"hour": 2, "minute": 36}
